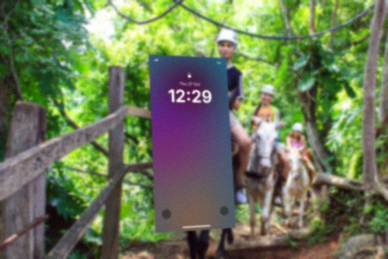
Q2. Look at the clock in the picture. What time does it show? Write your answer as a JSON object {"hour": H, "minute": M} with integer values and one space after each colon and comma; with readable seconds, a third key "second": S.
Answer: {"hour": 12, "minute": 29}
